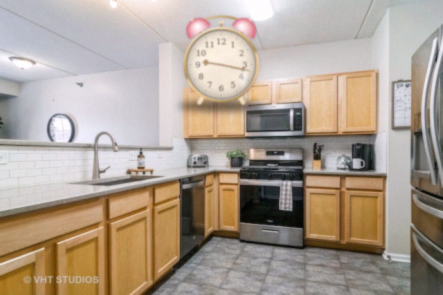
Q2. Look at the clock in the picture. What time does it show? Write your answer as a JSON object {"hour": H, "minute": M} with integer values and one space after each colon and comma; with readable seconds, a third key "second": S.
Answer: {"hour": 9, "minute": 17}
